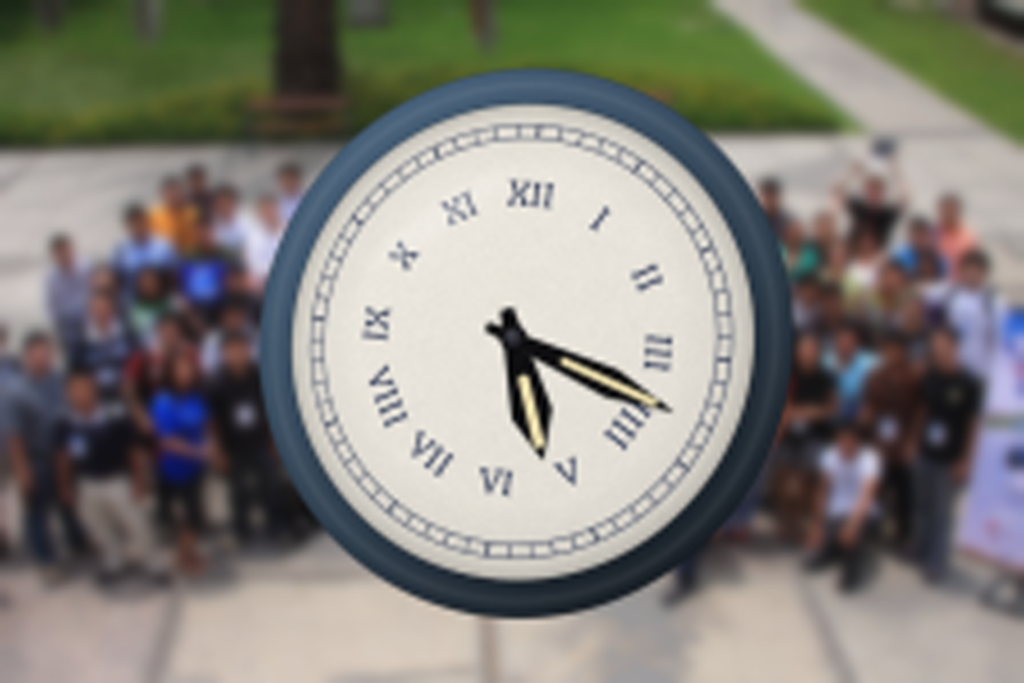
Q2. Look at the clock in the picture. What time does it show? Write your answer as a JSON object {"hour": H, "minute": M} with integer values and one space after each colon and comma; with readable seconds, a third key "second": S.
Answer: {"hour": 5, "minute": 18}
